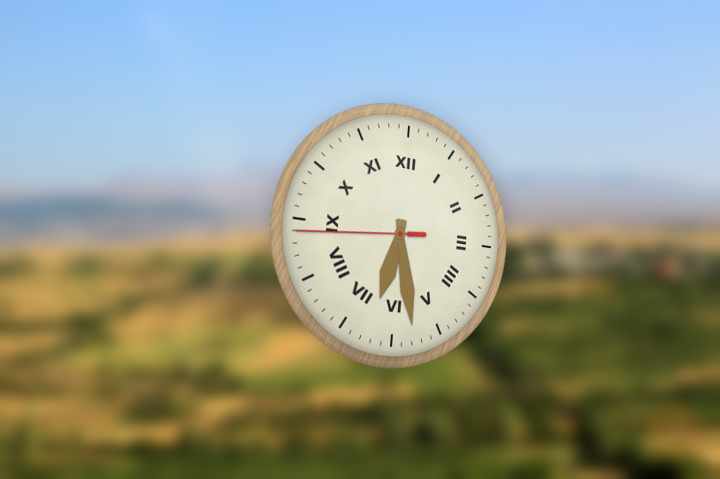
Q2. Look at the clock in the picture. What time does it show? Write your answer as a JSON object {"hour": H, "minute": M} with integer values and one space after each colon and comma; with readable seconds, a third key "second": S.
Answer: {"hour": 6, "minute": 27, "second": 44}
